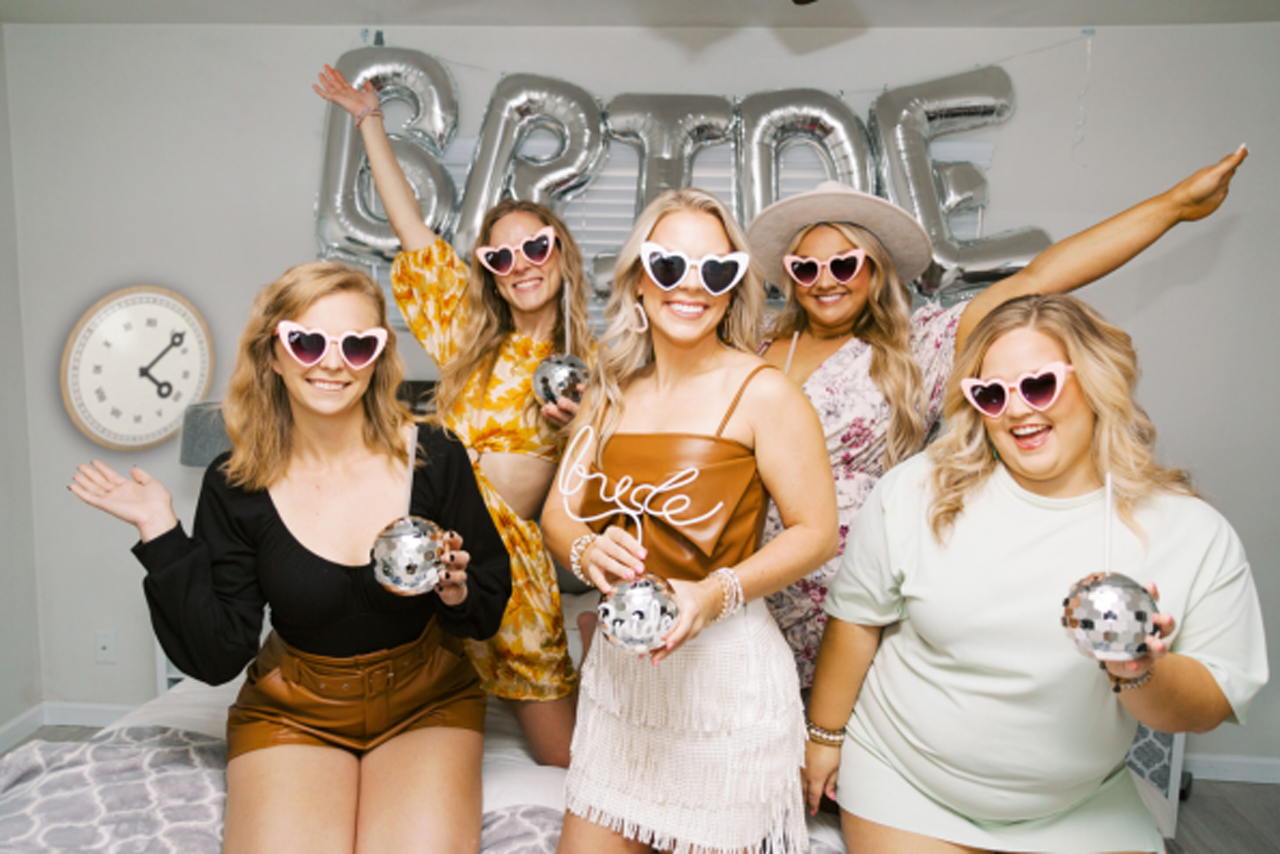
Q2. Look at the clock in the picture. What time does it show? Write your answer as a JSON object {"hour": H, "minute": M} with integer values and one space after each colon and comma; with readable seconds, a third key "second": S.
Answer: {"hour": 4, "minute": 7}
